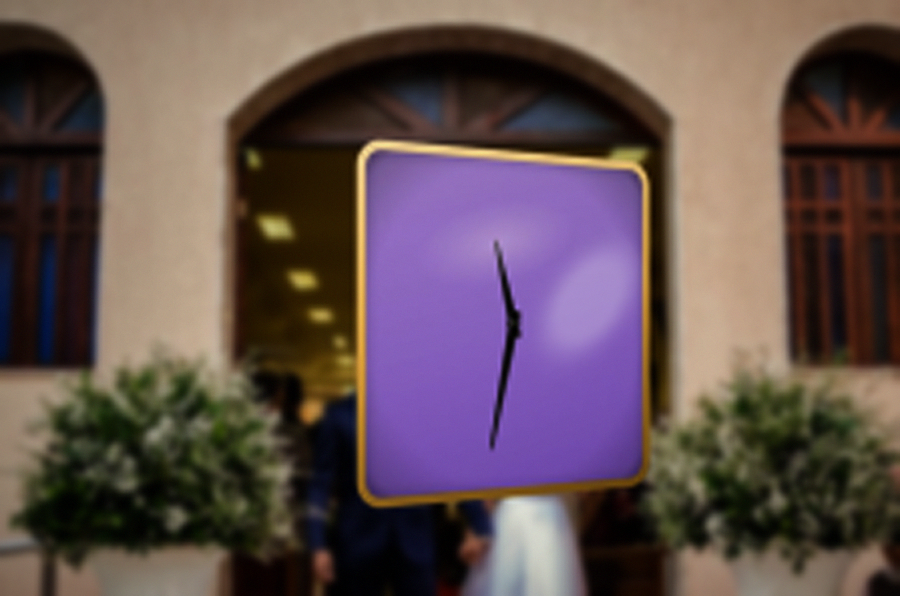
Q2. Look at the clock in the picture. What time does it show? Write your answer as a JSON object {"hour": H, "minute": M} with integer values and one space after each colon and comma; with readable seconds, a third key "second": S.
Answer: {"hour": 11, "minute": 32}
